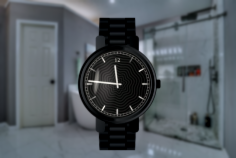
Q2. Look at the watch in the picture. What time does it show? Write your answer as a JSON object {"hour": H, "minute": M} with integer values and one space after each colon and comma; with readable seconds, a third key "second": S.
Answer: {"hour": 11, "minute": 46}
